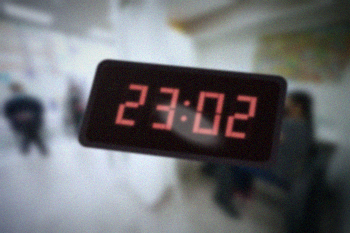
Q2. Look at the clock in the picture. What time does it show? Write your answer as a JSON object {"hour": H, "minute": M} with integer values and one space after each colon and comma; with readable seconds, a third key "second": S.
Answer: {"hour": 23, "minute": 2}
